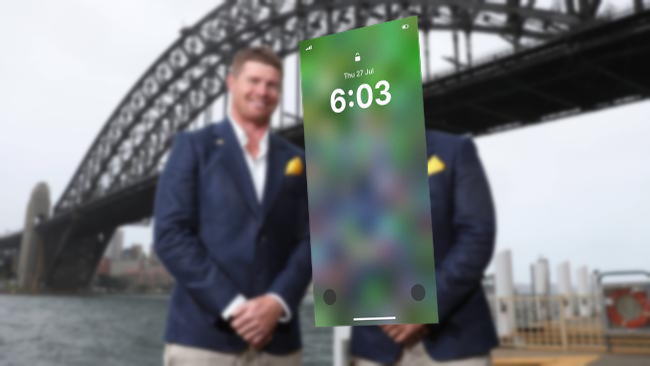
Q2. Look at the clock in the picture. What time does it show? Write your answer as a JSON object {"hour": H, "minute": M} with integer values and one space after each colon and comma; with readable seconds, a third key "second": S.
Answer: {"hour": 6, "minute": 3}
